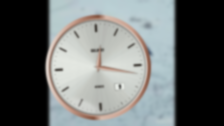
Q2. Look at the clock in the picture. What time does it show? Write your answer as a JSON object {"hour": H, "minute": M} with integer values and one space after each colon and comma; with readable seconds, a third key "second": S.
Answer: {"hour": 12, "minute": 17}
